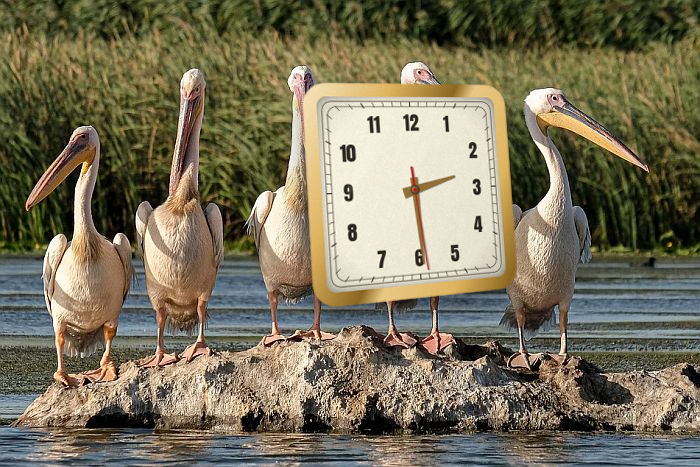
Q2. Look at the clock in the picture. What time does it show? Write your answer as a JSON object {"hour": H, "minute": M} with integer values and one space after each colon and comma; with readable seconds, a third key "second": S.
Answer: {"hour": 2, "minute": 29, "second": 29}
